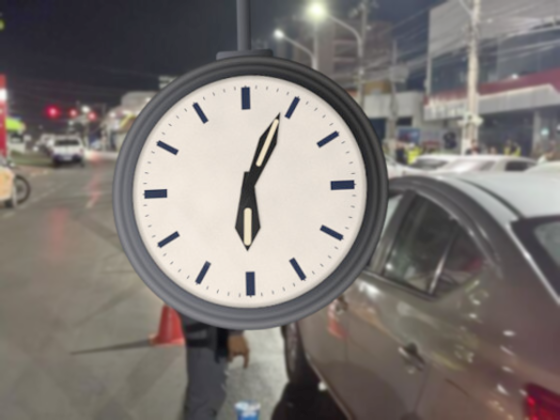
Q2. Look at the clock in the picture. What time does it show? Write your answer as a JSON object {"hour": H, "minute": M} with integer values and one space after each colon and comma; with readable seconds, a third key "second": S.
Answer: {"hour": 6, "minute": 4}
